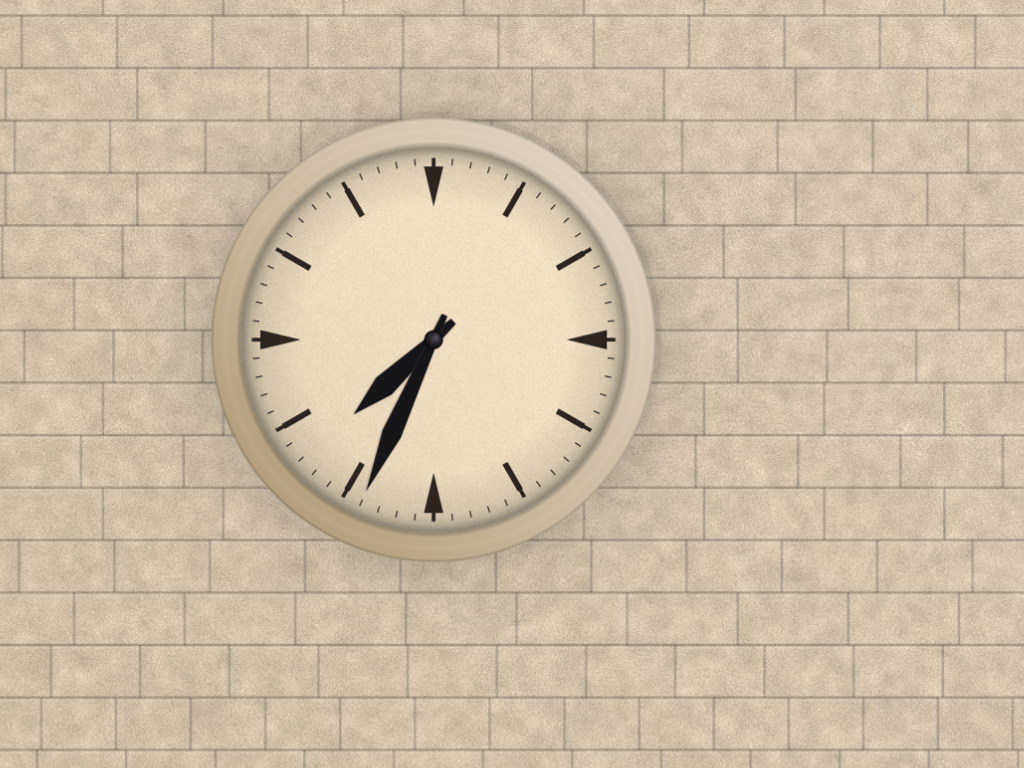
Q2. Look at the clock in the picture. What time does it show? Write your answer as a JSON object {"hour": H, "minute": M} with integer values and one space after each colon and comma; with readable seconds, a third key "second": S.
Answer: {"hour": 7, "minute": 34}
